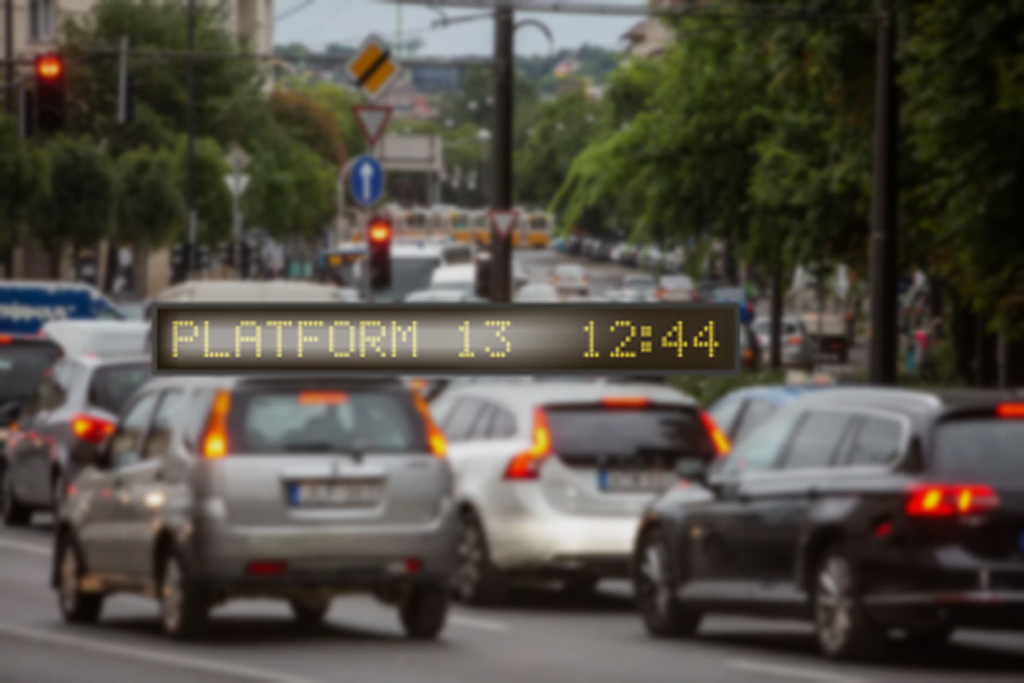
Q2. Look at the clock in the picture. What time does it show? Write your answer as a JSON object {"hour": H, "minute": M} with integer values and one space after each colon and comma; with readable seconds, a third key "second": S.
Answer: {"hour": 12, "minute": 44}
